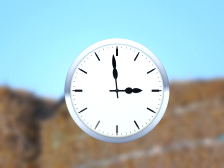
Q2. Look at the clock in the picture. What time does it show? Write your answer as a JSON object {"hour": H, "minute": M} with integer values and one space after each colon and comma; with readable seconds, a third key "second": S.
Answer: {"hour": 2, "minute": 59}
